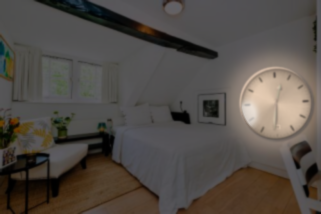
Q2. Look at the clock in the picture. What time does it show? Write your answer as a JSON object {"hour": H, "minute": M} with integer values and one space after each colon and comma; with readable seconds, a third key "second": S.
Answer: {"hour": 12, "minute": 31}
